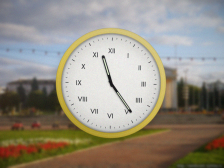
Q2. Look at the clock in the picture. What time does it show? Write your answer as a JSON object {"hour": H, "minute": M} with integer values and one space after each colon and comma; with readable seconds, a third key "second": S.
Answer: {"hour": 11, "minute": 24}
